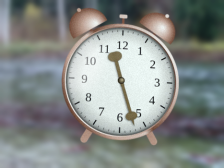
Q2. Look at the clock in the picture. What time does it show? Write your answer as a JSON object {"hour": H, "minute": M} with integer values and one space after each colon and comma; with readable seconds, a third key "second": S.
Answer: {"hour": 11, "minute": 27}
